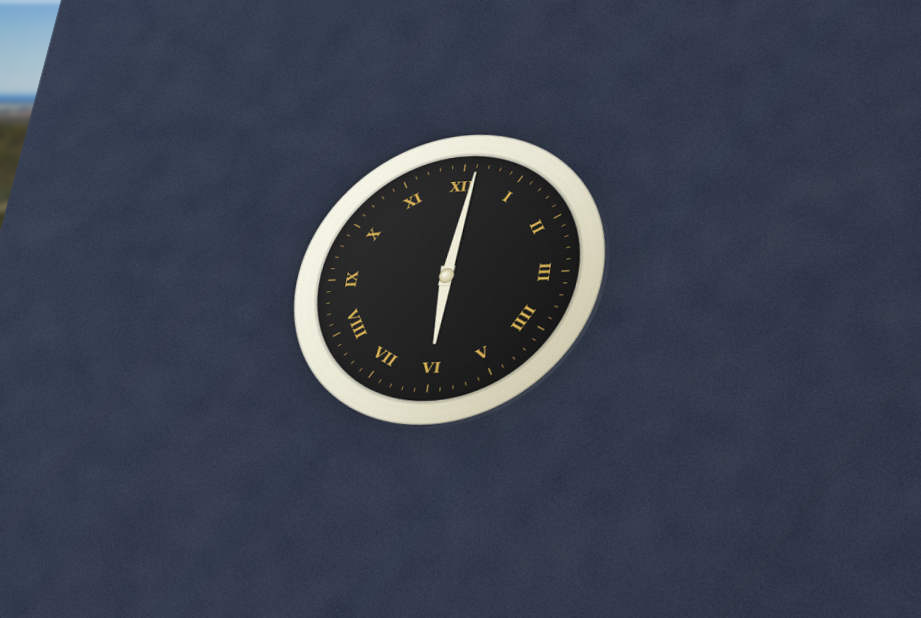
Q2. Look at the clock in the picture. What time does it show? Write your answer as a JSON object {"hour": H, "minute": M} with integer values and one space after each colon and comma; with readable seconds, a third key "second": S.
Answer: {"hour": 6, "minute": 1}
